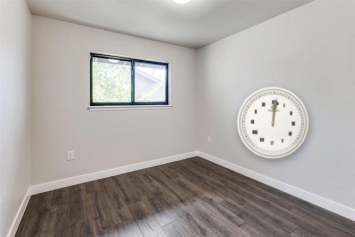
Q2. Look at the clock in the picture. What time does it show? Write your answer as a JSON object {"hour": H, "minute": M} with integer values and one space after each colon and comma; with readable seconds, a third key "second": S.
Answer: {"hour": 12, "minute": 1}
